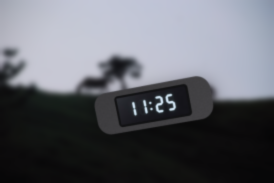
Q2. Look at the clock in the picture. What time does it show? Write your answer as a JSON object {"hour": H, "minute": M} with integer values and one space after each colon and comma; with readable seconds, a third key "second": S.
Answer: {"hour": 11, "minute": 25}
